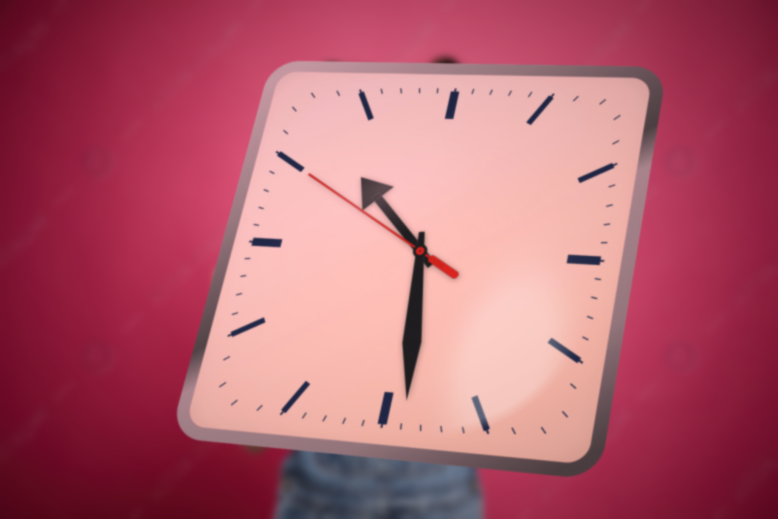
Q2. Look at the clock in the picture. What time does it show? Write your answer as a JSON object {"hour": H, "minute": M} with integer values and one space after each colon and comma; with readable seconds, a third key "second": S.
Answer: {"hour": 10, "minute": 28, "second": 50}
